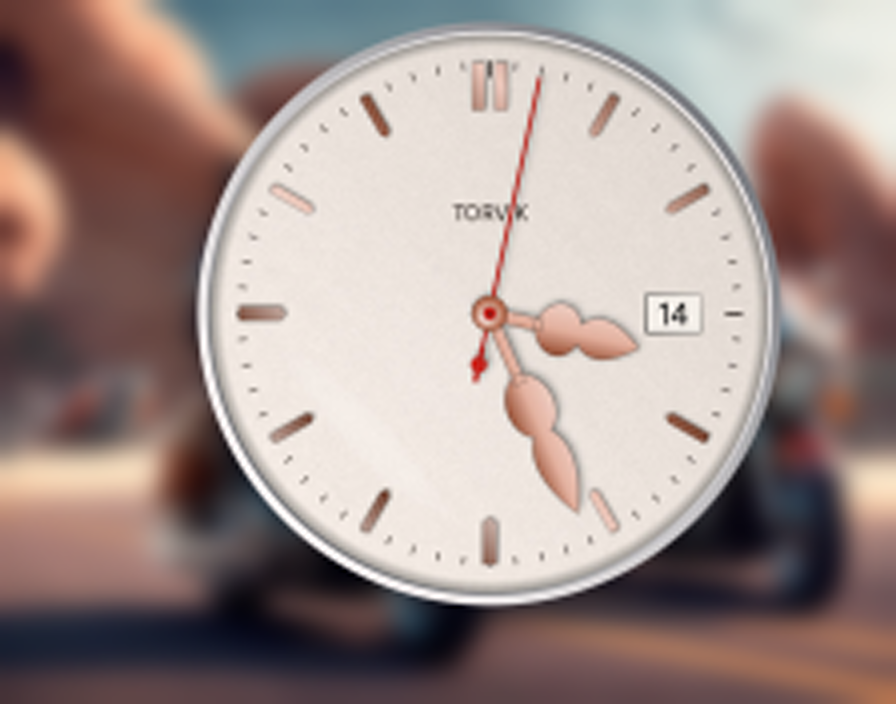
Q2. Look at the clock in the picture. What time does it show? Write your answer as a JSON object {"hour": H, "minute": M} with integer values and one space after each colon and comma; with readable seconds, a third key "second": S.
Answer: {"hour": 3, "minute": 26, "second": 2}
